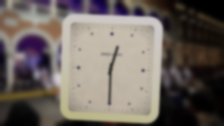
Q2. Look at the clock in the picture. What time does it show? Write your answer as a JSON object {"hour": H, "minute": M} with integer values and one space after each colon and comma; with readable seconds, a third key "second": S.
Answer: {"hour": 12, "minute": 30}
